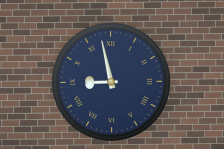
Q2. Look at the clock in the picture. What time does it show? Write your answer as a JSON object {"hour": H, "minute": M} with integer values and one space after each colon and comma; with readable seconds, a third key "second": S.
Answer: {"hour": 8, "minute": 58}
